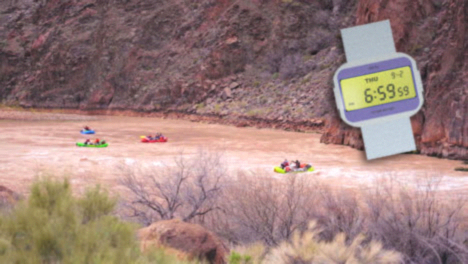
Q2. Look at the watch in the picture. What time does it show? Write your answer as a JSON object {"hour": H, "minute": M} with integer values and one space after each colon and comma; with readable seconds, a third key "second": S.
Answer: {"hour": 6, "minute": 59}
